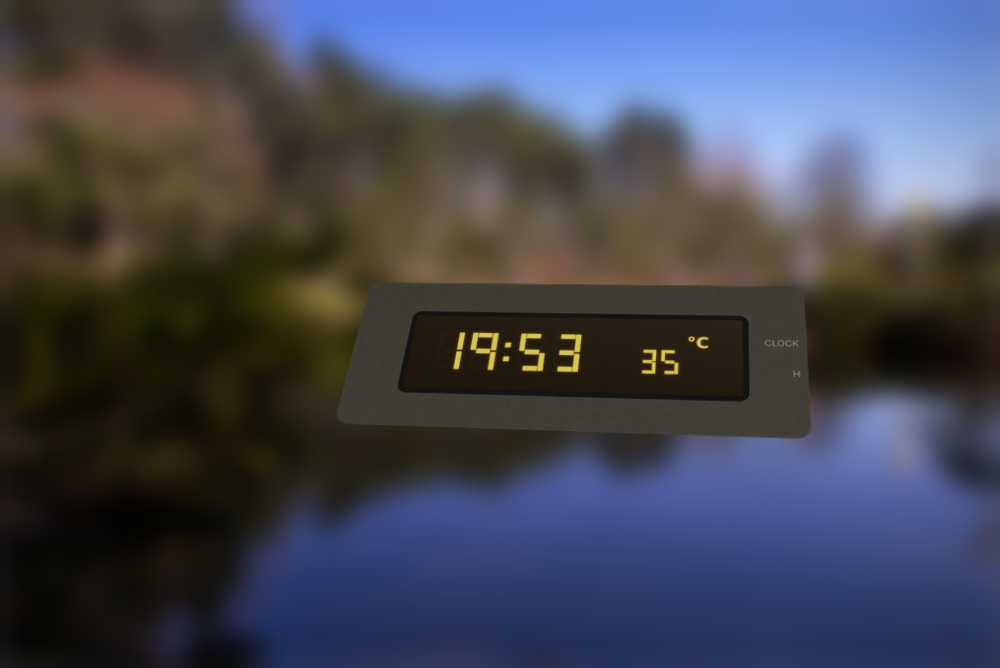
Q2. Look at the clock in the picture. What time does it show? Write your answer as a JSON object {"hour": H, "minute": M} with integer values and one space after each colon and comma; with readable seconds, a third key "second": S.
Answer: {"hour": 19, "minute": 53}
